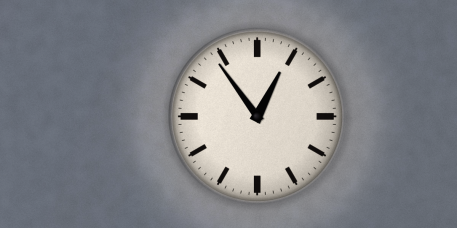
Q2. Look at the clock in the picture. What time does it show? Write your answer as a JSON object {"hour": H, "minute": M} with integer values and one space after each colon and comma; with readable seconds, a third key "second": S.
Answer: {"hour": 12, "minute": 54}
